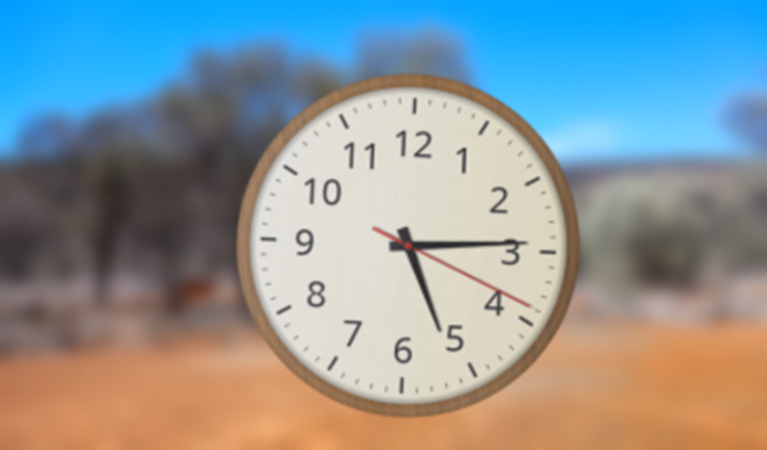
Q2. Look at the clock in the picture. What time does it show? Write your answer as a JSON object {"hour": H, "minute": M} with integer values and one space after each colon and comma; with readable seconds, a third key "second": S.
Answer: {"hour": 5, "minute": 14, "second": 19}
